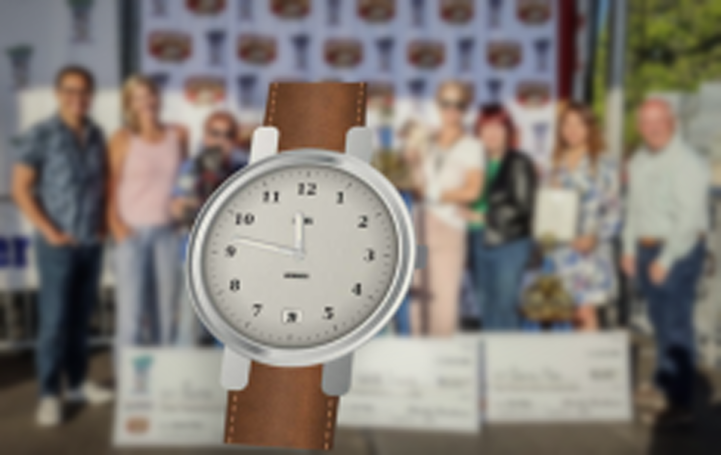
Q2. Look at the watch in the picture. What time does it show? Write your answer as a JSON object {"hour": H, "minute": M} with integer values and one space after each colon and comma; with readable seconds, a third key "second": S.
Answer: {"hour": 11, "minute": 47}
